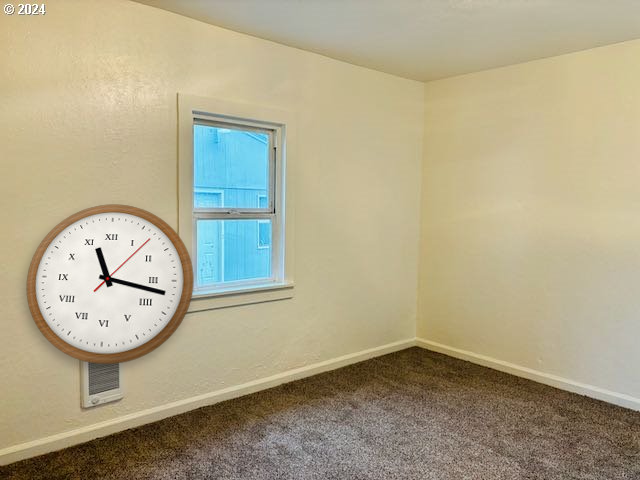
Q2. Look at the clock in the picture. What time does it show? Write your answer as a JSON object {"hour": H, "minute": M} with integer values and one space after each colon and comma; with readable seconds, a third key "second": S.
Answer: {"hour": 11, "minute": 17, "second": 7}
